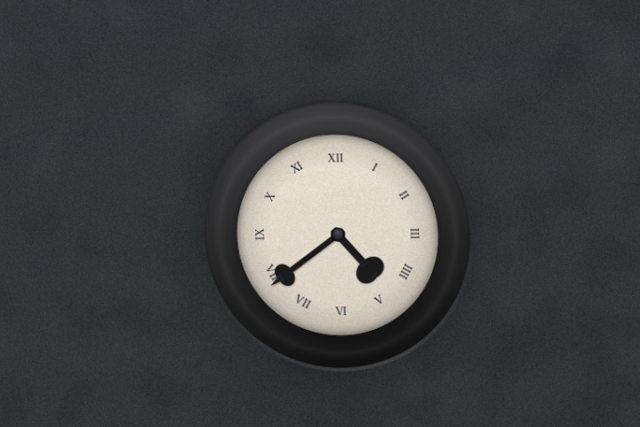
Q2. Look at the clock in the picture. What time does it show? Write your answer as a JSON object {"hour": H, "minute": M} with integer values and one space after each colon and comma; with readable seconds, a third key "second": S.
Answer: {"hour": 4, "minute": 39}
